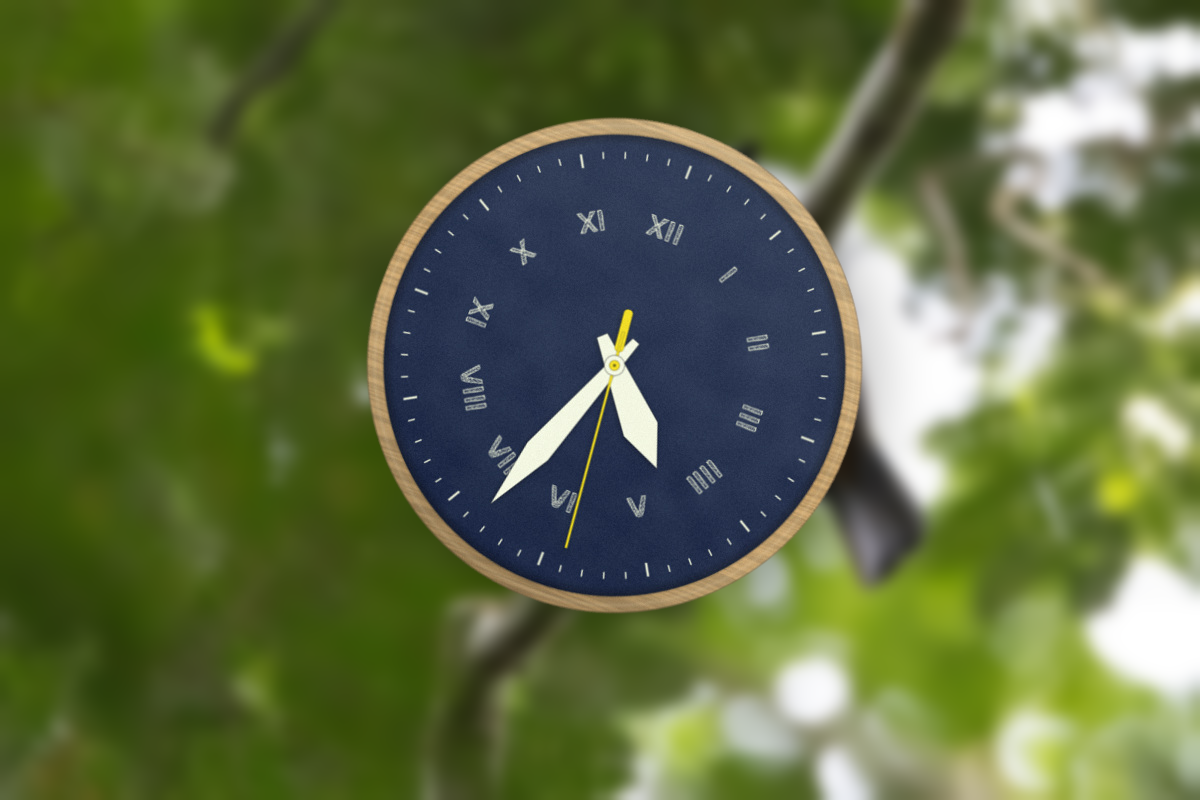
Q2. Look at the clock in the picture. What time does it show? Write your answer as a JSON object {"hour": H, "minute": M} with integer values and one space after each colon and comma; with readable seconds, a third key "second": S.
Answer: {"hour": 4, "minute": 33, "second": 29}
